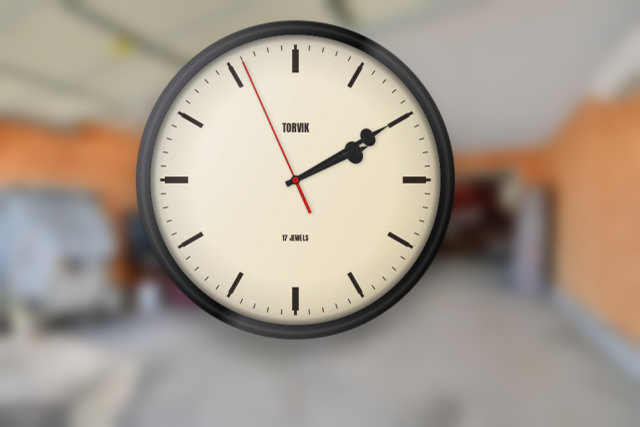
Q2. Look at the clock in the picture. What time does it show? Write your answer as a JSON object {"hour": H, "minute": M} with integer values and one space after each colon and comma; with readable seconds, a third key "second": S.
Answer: {"hour": 2, "minute": 9, "second": 56}
